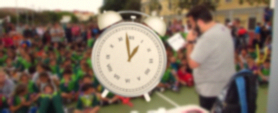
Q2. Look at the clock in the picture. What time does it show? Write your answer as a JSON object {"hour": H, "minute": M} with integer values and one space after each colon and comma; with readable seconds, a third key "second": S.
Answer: {"hour": 12, "minute": 58}
